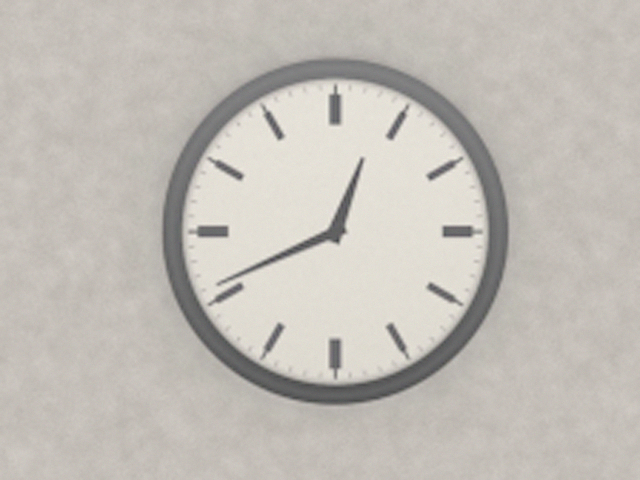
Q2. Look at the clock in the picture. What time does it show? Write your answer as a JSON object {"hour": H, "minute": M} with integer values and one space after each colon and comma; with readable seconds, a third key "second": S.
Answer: {"hour": 12, "minute": 41}
